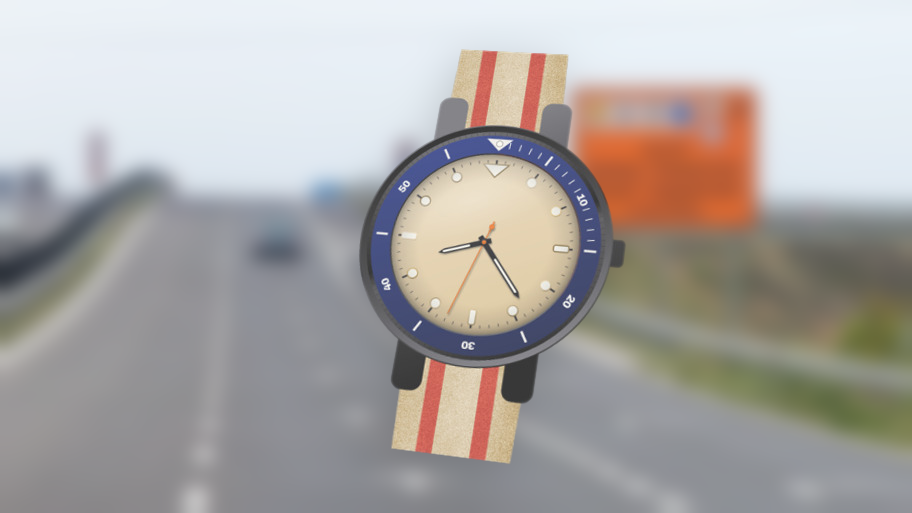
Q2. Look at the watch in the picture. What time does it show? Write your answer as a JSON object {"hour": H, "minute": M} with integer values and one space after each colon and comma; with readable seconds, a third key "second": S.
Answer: {"hour": 8, "minute": 23, "second": 33}
